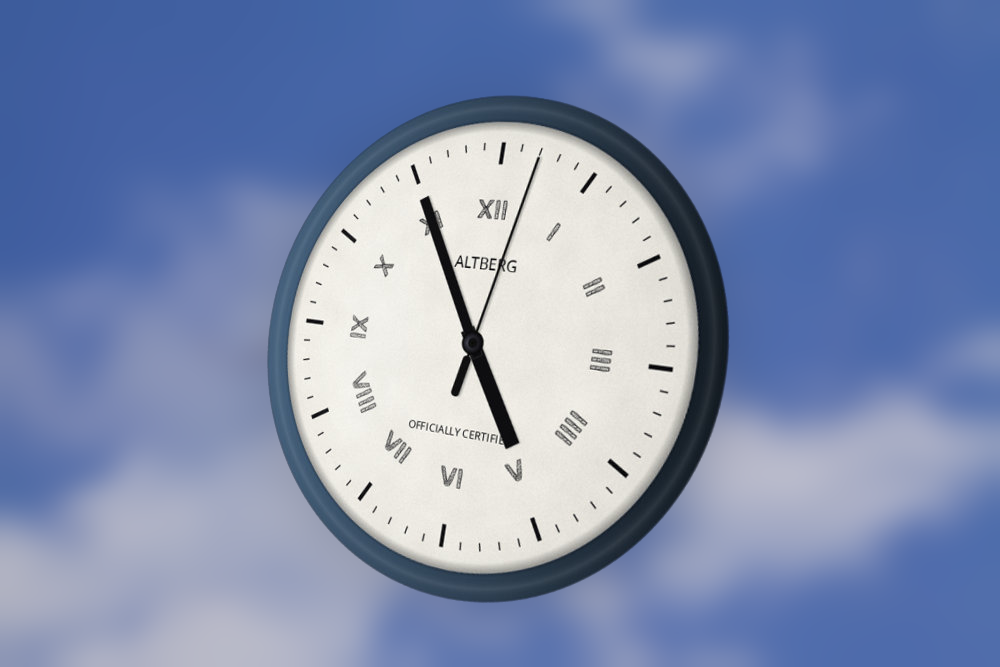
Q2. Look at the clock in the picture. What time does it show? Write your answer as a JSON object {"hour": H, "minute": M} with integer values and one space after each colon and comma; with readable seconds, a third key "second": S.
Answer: {"hour": 4, "minute": 55, "second": 2}
